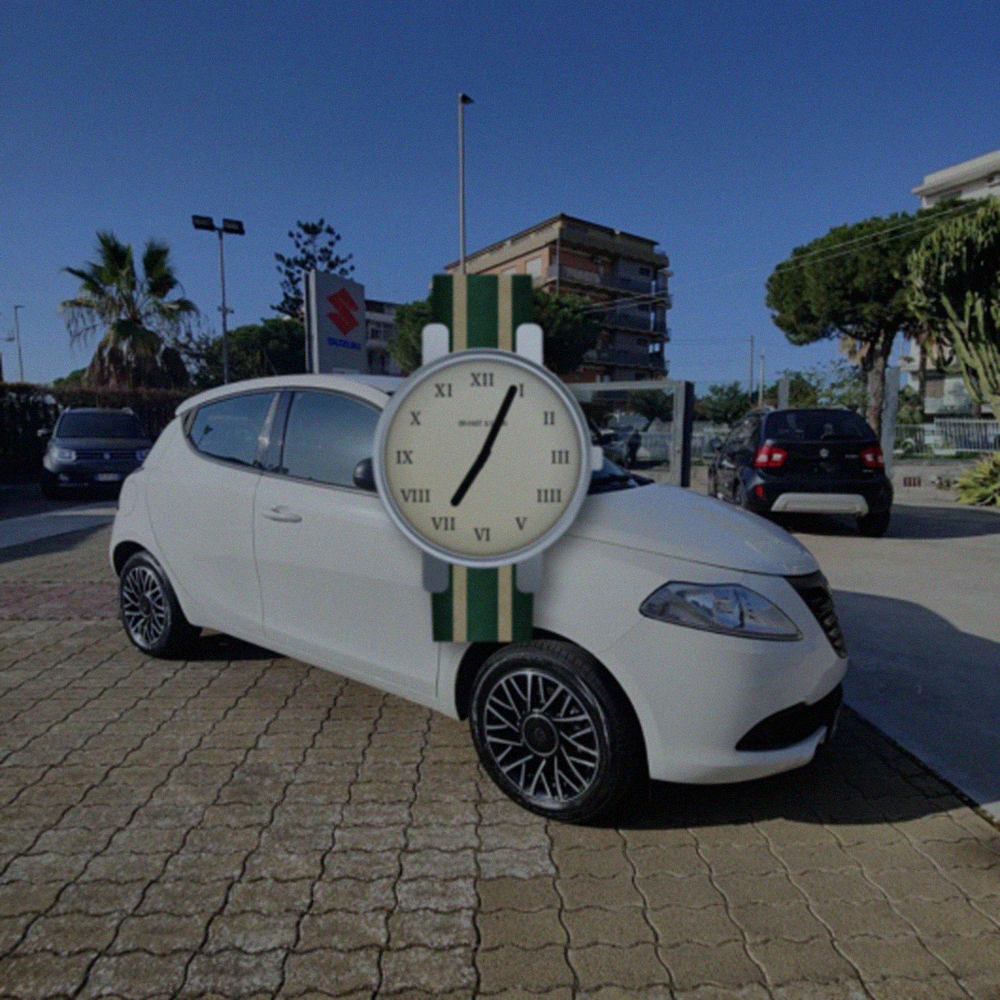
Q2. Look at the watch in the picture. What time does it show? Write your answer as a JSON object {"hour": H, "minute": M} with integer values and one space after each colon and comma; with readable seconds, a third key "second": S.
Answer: {"hour": 7, "minute": 4}
